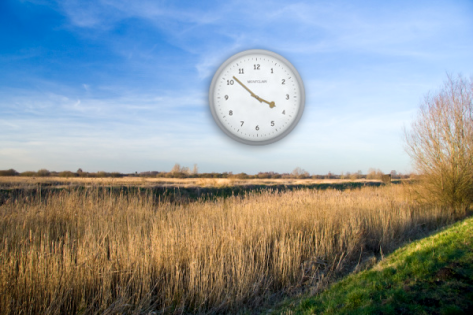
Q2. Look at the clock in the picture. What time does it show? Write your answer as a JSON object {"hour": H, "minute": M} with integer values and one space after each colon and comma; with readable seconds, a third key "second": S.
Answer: {"hour": 3, "minute": 52}
